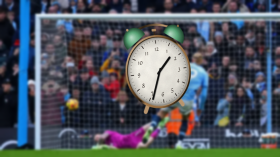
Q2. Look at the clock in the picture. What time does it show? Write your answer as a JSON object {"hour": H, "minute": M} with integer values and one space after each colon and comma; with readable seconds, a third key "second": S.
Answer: {"hour": 1, "minute": 34}
